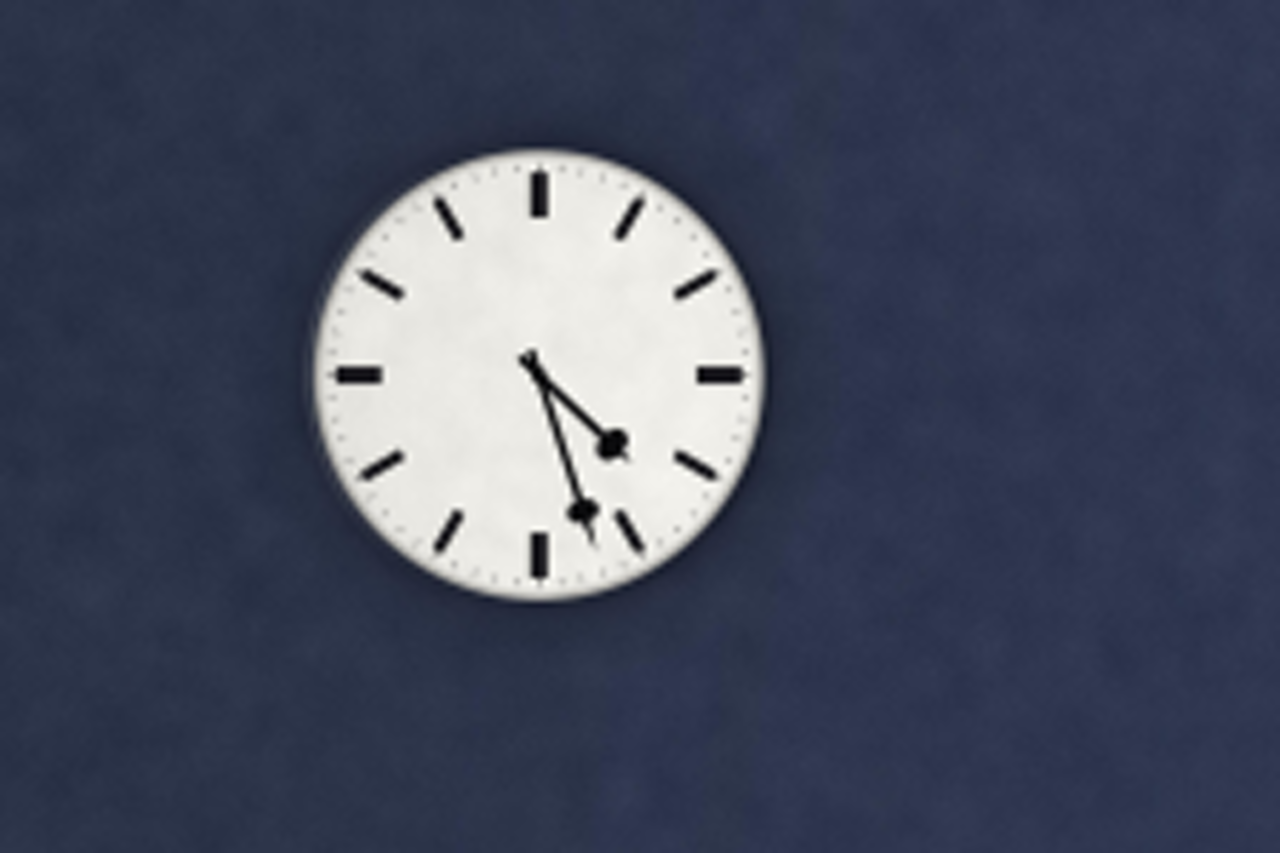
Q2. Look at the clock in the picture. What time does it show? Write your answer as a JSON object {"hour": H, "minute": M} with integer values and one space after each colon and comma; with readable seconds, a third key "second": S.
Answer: {"hour": 4, "minute": 27}
